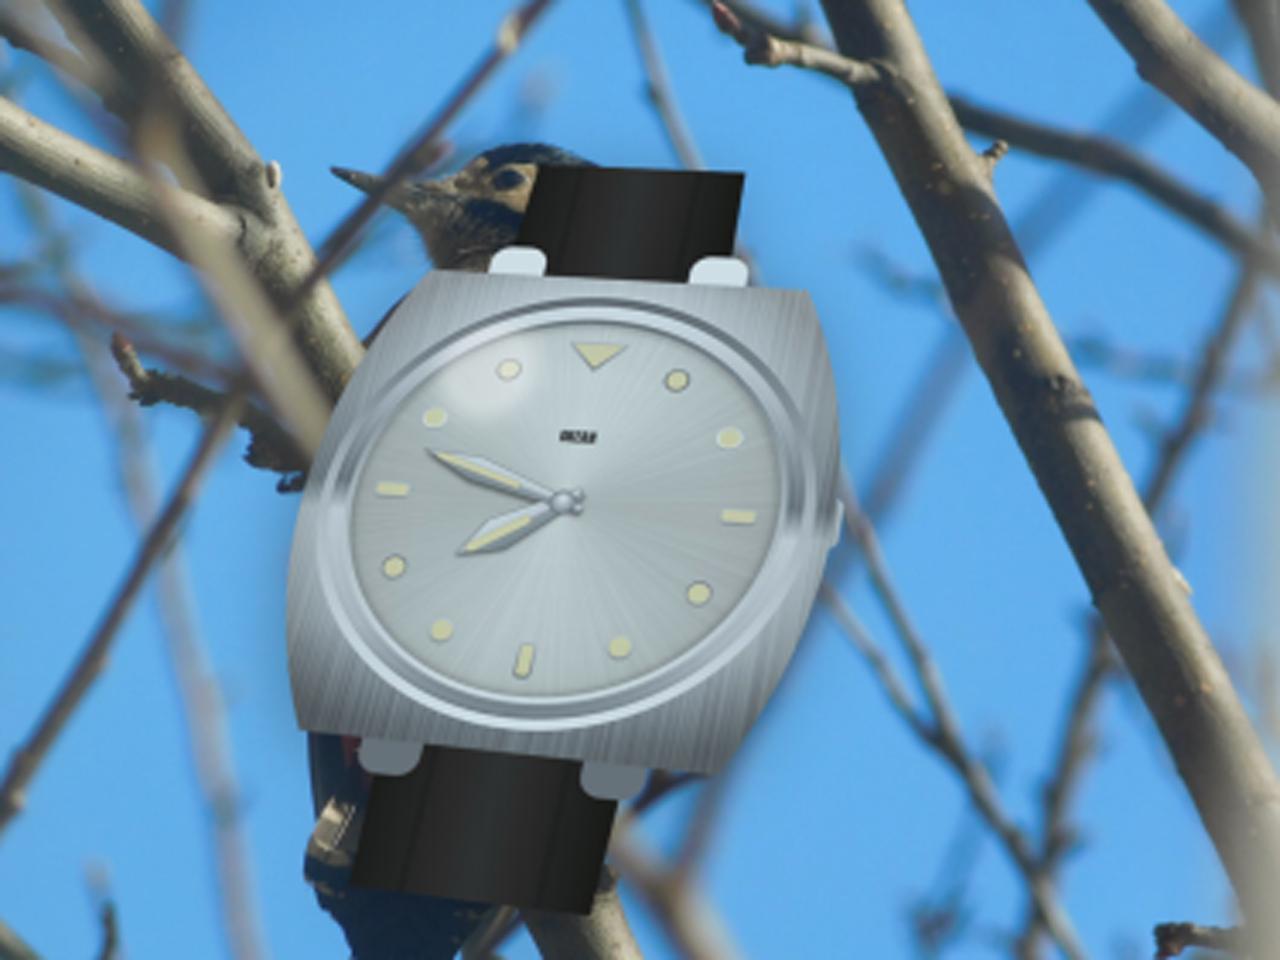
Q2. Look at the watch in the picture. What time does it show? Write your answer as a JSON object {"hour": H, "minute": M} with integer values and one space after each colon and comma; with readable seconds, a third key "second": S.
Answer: {"hour": 7, "minute": 48}
